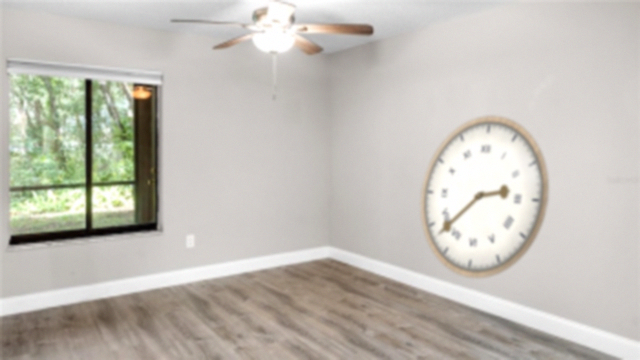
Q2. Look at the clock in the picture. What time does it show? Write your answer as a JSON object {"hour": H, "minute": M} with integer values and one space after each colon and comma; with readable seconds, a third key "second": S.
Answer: {"hour": 2, "minute": 38}
